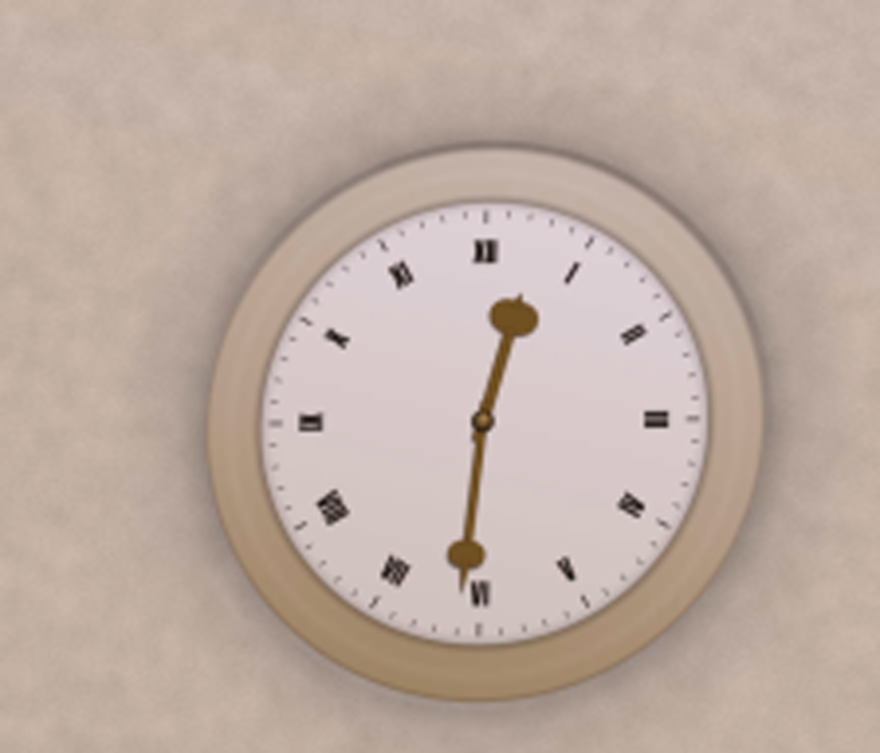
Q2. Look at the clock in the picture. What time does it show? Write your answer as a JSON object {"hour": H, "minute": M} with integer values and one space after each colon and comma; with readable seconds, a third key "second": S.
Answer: {"hour": 12, "minute": 31}
